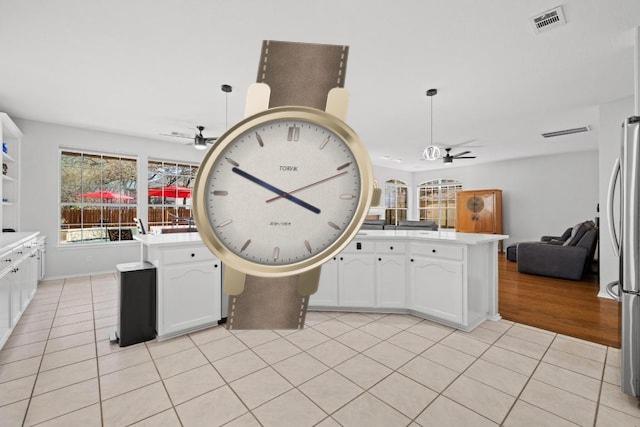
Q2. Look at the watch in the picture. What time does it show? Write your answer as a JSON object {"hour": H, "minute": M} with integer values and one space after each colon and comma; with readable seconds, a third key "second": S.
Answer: {"hour": 3, "minute": 49, "second": 11}
